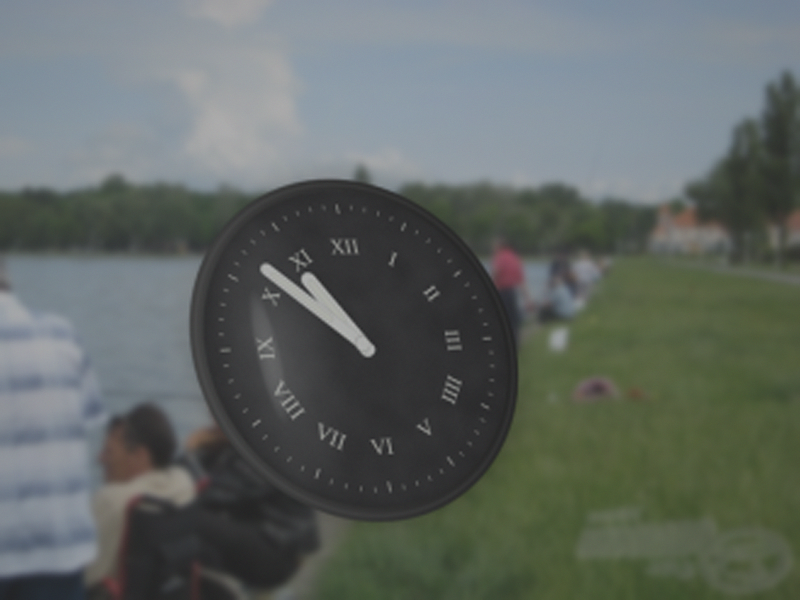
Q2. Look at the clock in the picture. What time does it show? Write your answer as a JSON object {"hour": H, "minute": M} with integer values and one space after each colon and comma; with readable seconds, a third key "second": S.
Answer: {"hour": 10, "minute": 52}
